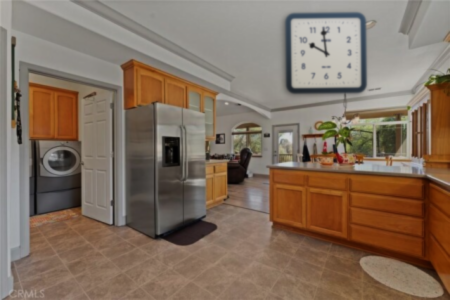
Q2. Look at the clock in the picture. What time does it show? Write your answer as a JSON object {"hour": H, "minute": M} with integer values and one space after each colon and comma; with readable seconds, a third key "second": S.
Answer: {"hour": 9, "minute": 59}
